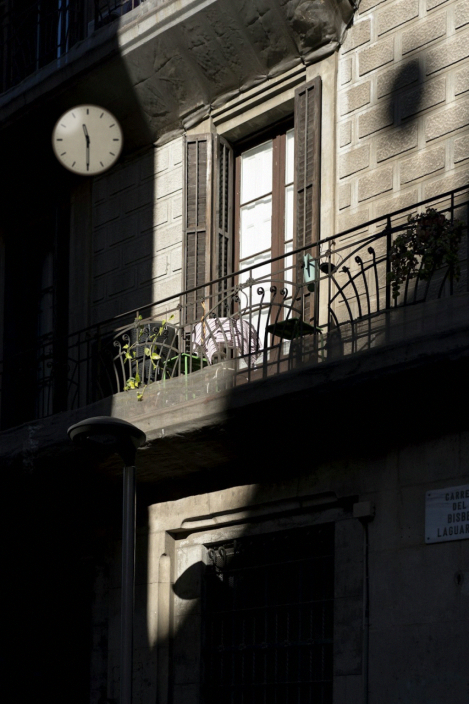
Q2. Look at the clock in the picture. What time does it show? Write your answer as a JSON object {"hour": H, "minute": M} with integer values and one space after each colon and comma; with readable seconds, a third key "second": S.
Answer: {"hour": 11, "minute": 30}
